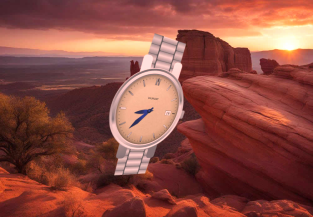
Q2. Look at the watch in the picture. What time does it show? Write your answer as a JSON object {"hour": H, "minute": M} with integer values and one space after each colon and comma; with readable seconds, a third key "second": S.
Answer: {"hour": 8, "minute": 37}
